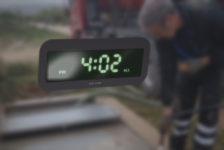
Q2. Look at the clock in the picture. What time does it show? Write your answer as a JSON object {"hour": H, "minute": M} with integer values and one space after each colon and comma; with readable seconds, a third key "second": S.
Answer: {"hour": 4, "minute": 2}
